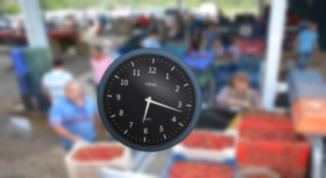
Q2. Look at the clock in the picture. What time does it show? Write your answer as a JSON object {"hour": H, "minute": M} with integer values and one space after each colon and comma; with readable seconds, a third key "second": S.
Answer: {"hour": 6, "minute": 17}
